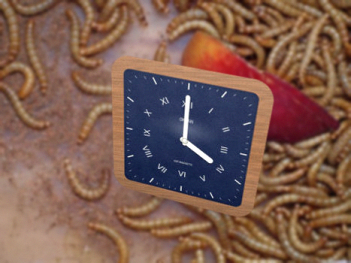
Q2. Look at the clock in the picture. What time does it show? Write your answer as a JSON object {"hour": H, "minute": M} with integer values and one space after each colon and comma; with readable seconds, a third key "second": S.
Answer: {"hour": 4, "minute": 0}
